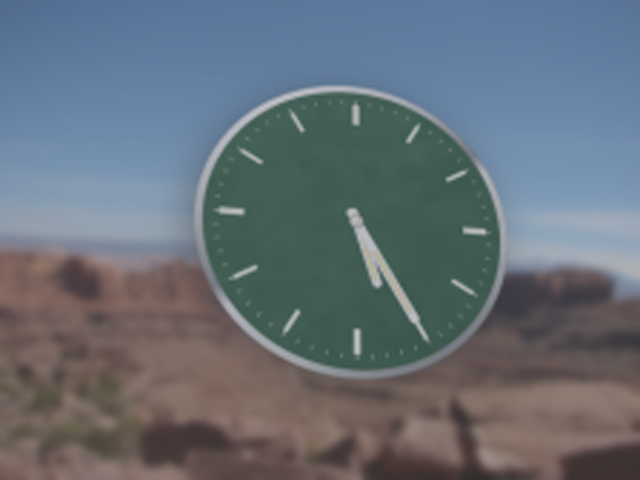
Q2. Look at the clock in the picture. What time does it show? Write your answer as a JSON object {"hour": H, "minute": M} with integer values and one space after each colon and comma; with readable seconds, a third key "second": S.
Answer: {"hour": 5, "minute": 25}
